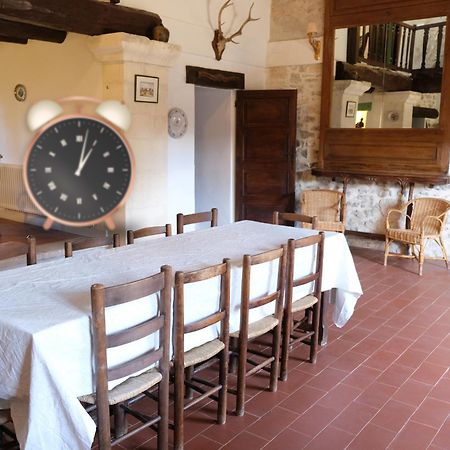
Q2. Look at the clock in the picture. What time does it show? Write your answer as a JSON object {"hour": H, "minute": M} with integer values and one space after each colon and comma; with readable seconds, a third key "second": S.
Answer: {"hour": 1, "minute": 2}
